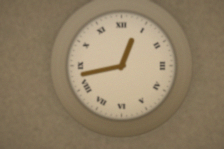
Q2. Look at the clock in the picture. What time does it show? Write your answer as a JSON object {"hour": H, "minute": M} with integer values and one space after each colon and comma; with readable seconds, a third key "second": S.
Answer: {"hour": 12, "minute": 43}
